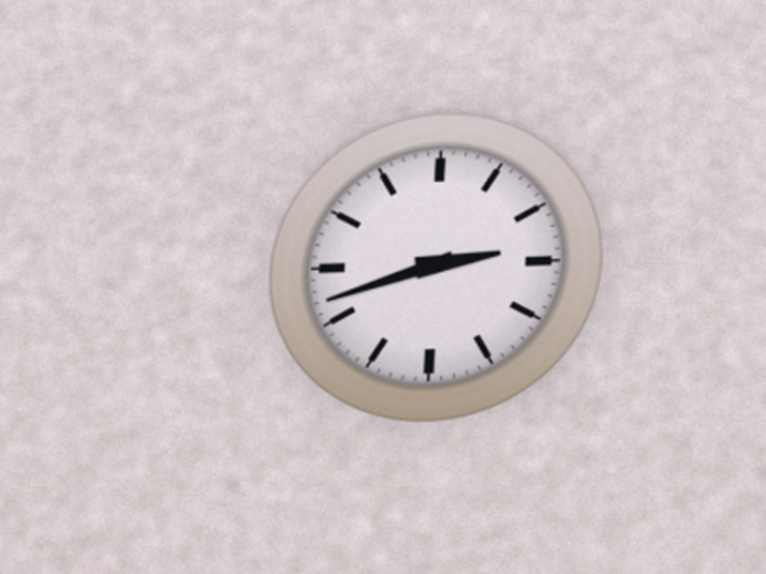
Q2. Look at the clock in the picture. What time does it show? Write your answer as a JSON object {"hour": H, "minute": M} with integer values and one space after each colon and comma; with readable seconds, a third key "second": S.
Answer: {"hour": 2, "minute": 42}
